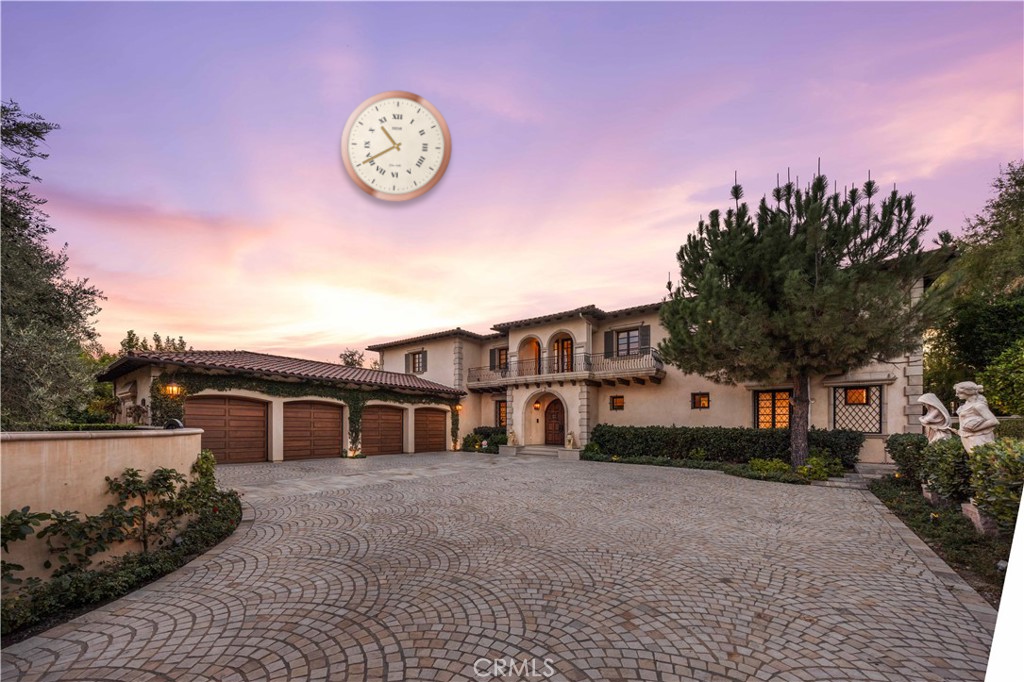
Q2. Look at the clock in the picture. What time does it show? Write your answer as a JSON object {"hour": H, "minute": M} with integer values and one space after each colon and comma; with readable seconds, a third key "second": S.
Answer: {"hour": 10, "minute": 40}
